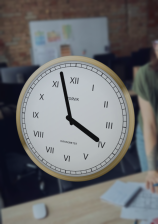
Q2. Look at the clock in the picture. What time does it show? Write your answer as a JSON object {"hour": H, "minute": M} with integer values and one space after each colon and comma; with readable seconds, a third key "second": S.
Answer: {"hour": 3, "minute": 57}
